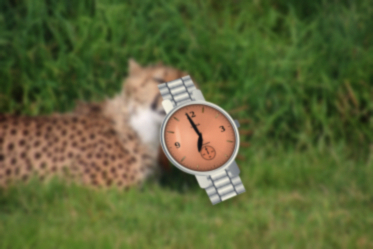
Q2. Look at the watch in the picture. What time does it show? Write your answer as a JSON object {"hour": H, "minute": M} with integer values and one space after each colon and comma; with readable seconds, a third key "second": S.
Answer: {"hour": 6, "minute": 59}
